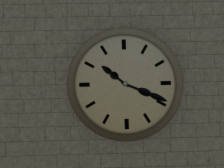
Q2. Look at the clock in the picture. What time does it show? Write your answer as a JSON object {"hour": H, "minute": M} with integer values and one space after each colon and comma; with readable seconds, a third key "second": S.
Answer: {"hour": 10, "minute": 19}
